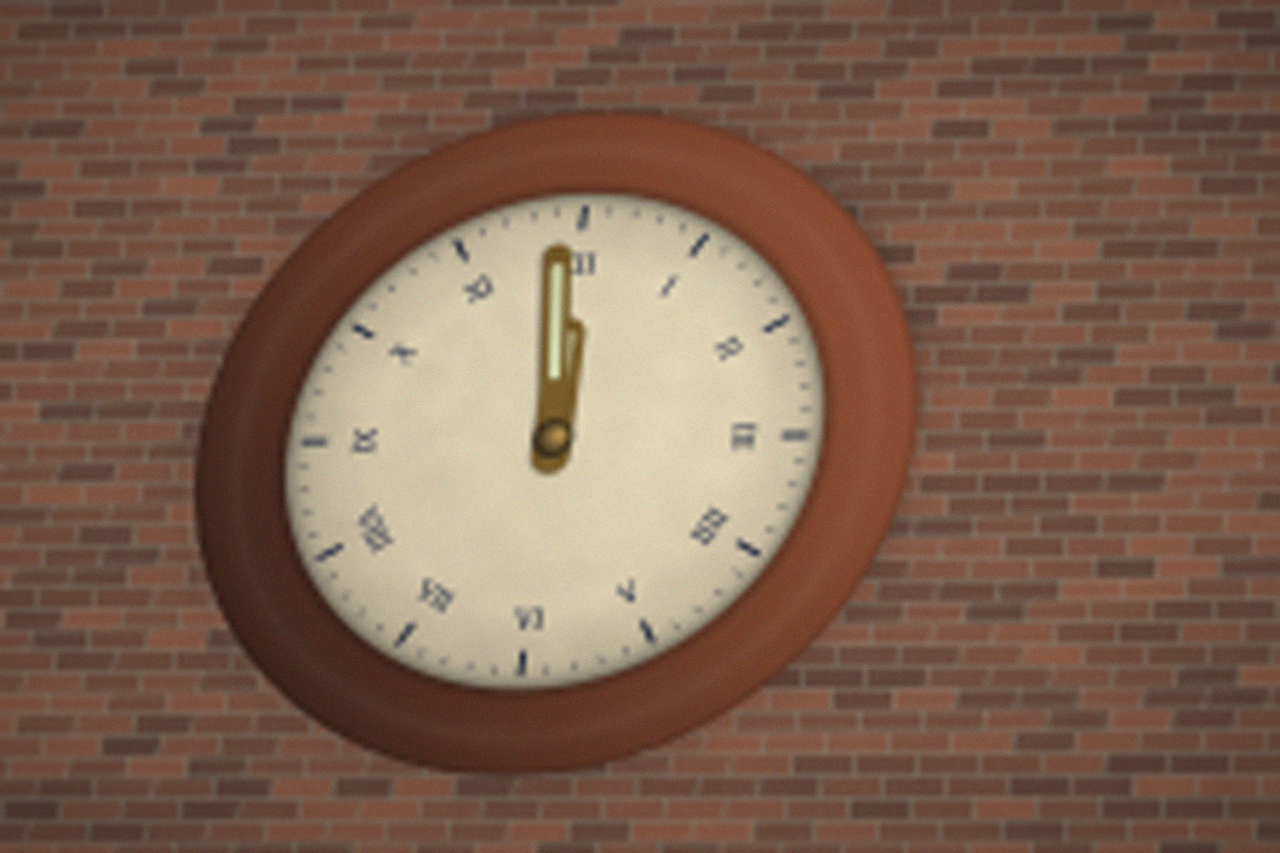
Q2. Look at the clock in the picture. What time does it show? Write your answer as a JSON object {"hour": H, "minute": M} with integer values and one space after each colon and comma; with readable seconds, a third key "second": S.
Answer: {"hour": 11, "minute": 59}
